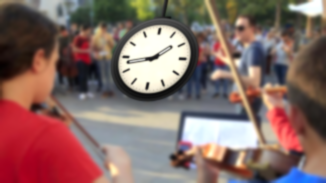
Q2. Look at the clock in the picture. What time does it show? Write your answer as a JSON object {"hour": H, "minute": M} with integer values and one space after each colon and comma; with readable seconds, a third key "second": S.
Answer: {"hour": 1, "minute": 43}
